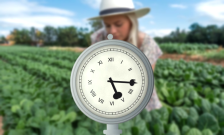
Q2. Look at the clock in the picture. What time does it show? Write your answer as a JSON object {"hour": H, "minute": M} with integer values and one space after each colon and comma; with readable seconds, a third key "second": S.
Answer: {"hour": 5, "minute": 16}
